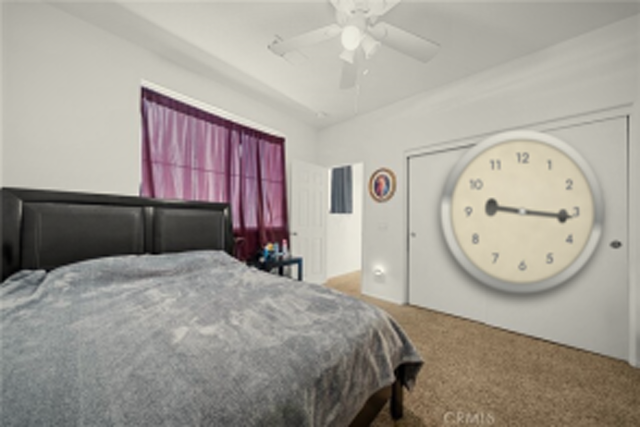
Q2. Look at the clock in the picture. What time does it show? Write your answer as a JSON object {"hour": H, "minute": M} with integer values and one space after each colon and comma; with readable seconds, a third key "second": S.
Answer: {"hour": 9, "minute": 16}
